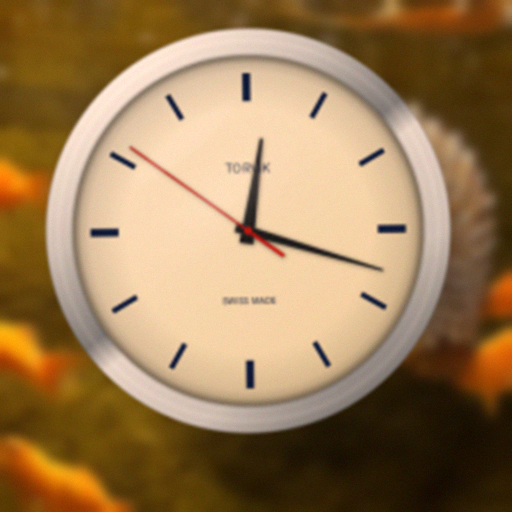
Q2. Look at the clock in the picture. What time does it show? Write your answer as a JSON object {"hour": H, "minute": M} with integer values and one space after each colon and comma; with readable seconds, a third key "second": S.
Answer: {"hour": 12, "minute": 17, "second": 51}
